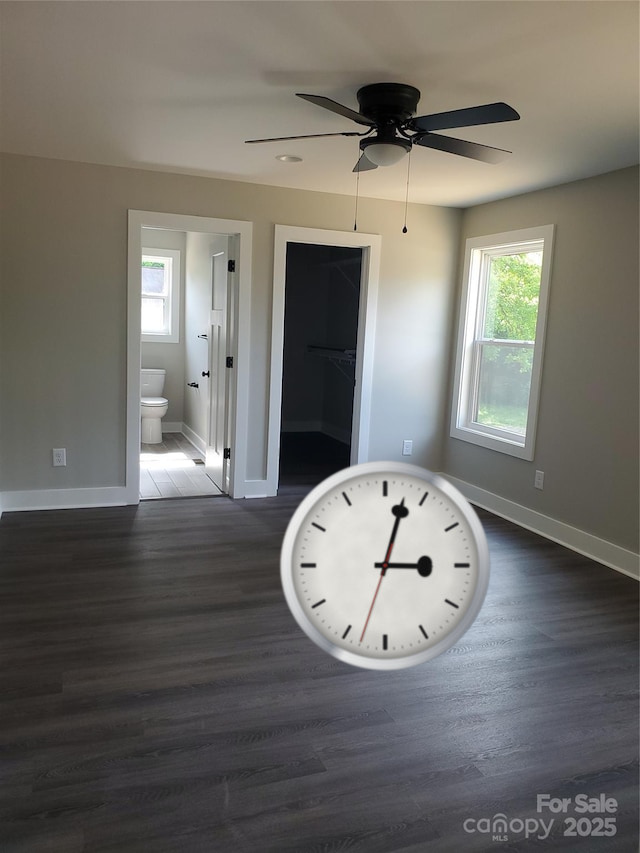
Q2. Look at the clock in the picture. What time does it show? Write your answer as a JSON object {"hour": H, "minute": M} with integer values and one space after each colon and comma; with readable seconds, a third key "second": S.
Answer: {"hour": 3, "minute": 2, "second": 33}
